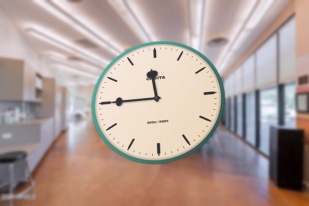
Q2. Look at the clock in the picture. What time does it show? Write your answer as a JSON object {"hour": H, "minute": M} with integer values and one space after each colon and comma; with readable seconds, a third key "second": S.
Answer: {"hour": 11, "minute": 45}
